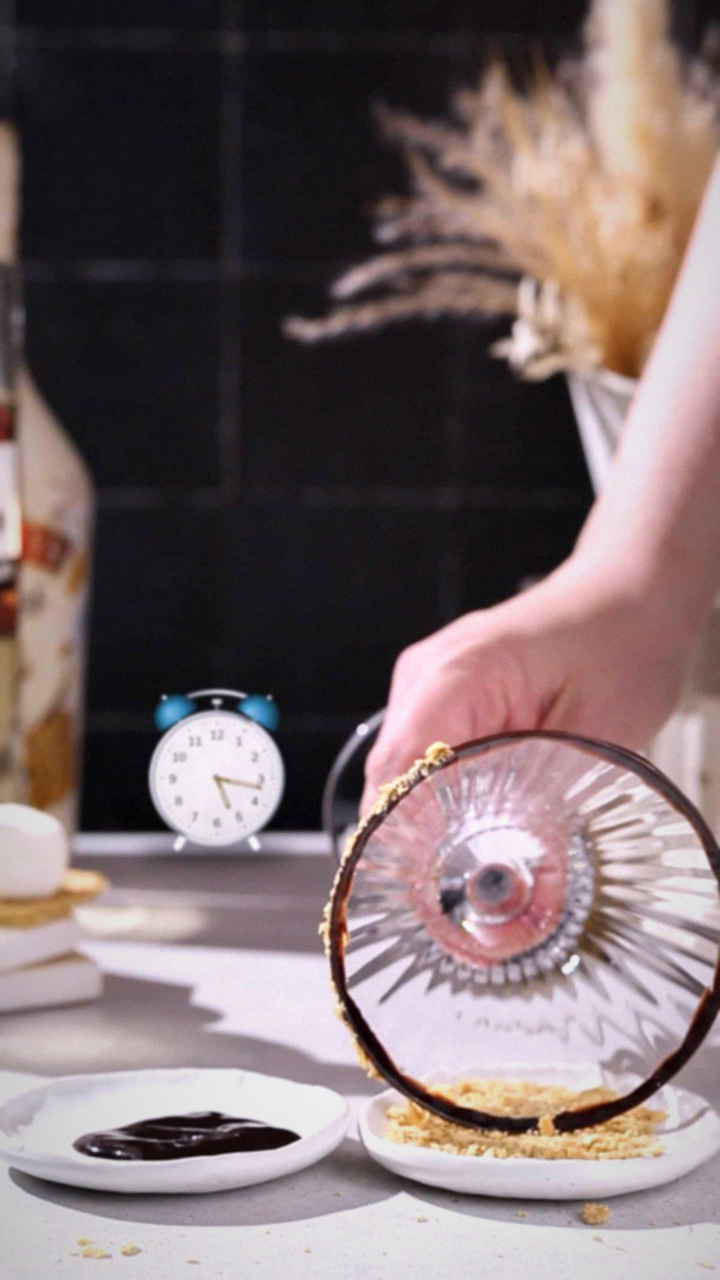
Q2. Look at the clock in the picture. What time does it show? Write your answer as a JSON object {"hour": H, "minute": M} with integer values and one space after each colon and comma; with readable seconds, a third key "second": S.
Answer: {"hour": 5, "minute": 17}
